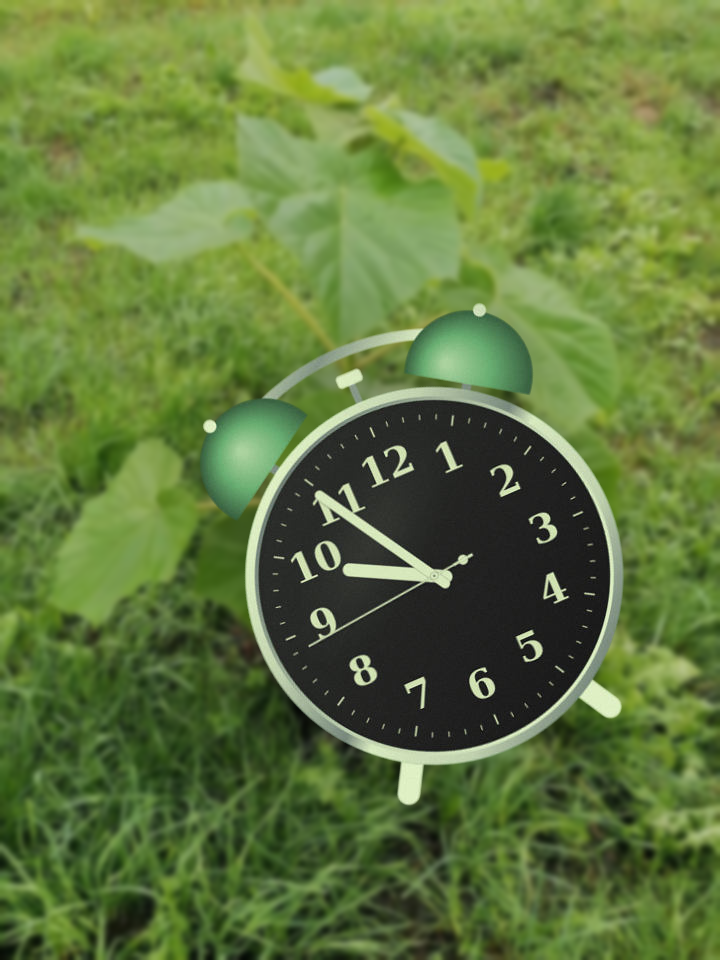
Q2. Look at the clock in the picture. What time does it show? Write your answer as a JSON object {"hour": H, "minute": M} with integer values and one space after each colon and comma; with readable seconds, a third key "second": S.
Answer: {"hour": 9, "minute": 54, "second": 44}
